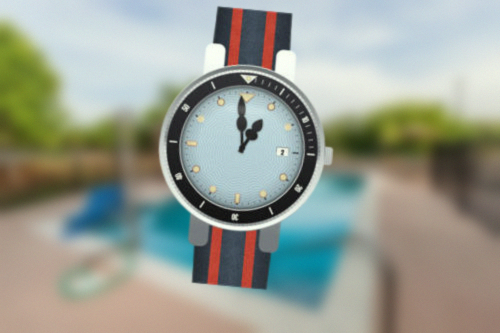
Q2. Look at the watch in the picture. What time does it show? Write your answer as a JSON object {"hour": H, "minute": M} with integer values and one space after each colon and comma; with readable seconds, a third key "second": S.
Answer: {"hour": 12, "minute": 59}
